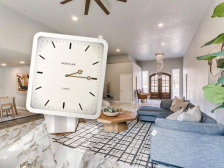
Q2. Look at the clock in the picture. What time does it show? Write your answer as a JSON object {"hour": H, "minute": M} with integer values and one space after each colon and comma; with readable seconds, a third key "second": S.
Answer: {"hour": 2, "minute": 15}
